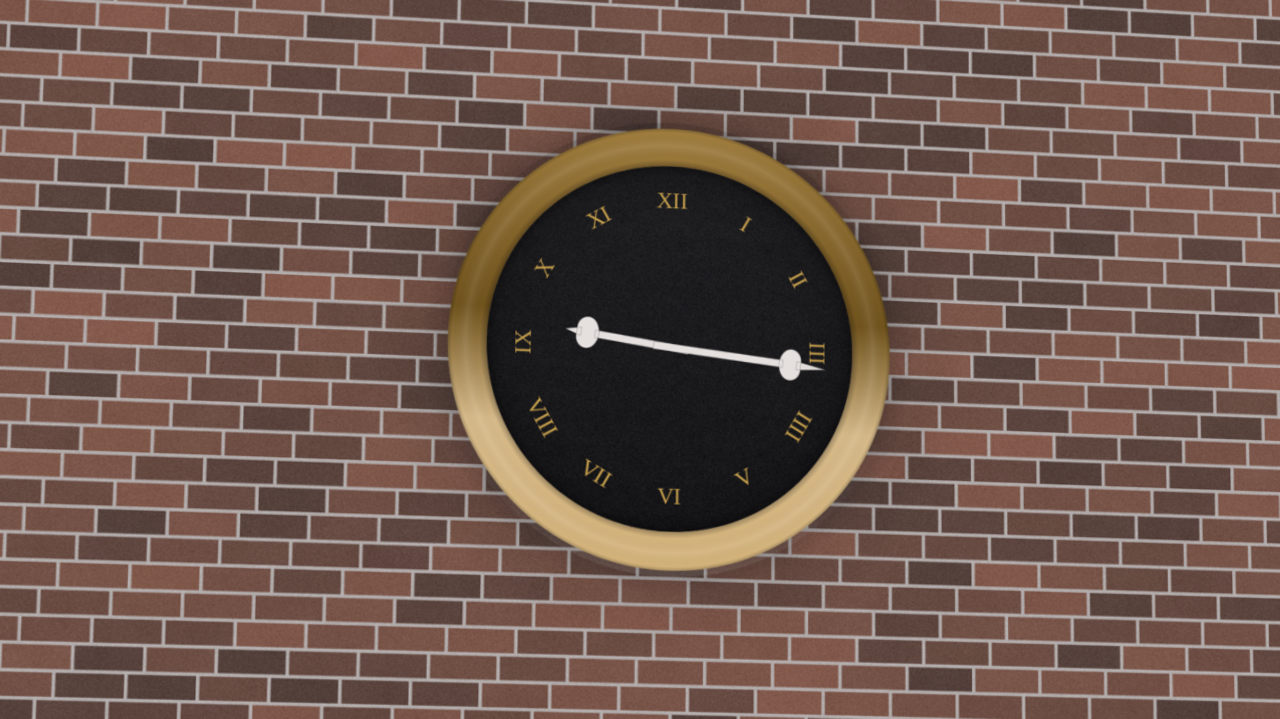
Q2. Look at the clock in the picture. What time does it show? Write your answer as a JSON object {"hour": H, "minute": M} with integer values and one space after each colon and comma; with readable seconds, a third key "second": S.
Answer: {"hour": 9, "minute": 16}
